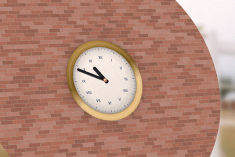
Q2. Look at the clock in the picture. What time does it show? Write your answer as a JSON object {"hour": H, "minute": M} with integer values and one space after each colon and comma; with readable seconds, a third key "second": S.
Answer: {"hour": 10, "minute": 49}
